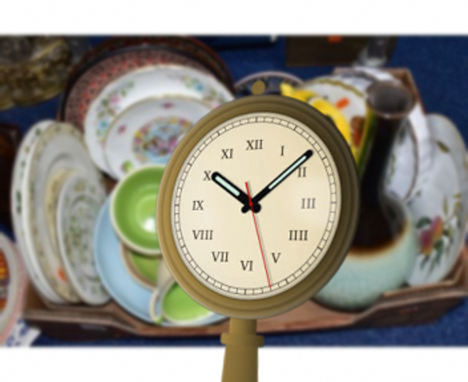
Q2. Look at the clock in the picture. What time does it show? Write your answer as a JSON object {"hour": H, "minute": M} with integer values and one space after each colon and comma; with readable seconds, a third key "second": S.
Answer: {"hour": 10, "minute": 8, "second": 27}
